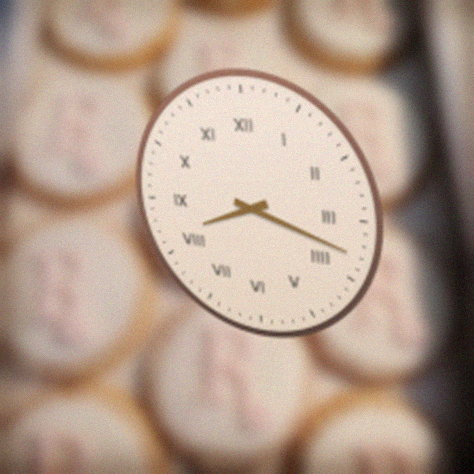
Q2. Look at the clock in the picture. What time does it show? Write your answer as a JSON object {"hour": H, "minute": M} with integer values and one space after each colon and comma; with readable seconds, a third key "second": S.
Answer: {"hour": 8, "minute": 18}
